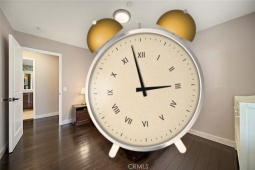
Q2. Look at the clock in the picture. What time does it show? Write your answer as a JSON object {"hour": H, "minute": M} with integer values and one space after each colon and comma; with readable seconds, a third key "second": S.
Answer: {"hour": 2, "minute": 58}
